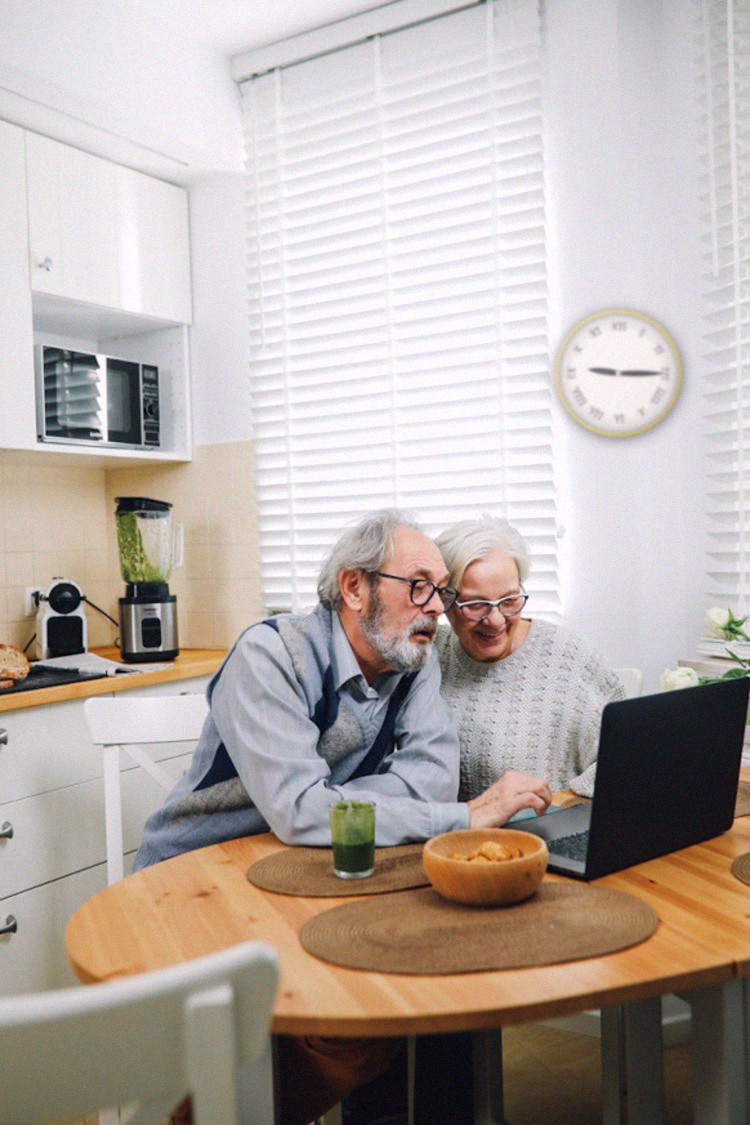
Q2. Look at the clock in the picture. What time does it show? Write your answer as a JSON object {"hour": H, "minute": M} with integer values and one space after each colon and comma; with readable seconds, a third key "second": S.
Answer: {"hour": 9, "minute": 15}
